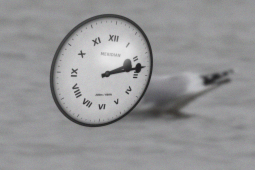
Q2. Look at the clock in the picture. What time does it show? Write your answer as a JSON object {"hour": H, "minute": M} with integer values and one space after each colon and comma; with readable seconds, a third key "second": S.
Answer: {"hour": 2, "minute": 13}
